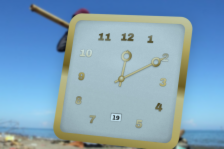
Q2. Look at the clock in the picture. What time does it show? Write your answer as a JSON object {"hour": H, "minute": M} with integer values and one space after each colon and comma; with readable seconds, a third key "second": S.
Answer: {"hour": 12, "minute": 10}
